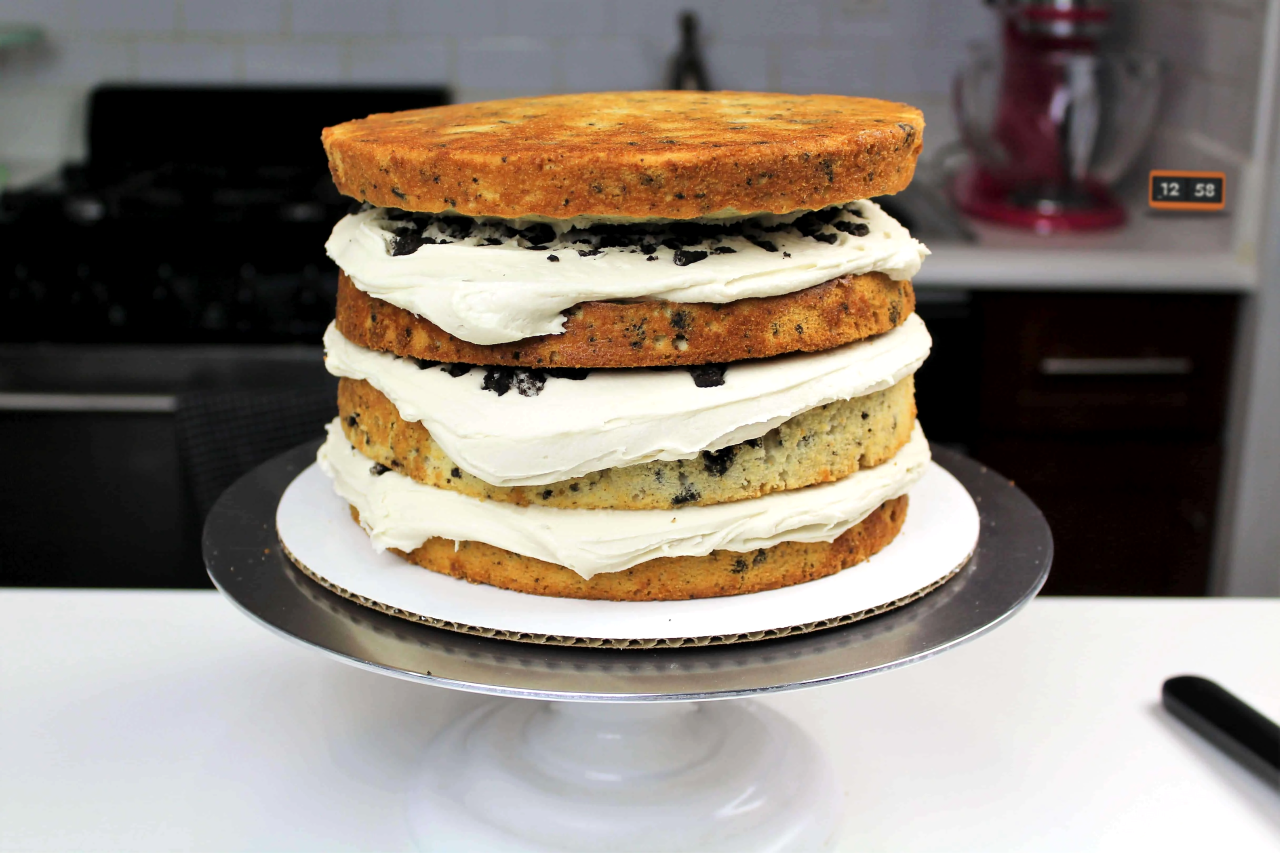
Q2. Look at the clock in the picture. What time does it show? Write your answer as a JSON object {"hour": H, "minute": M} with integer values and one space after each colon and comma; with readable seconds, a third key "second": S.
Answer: {"hour": 12, "minute": 58}
